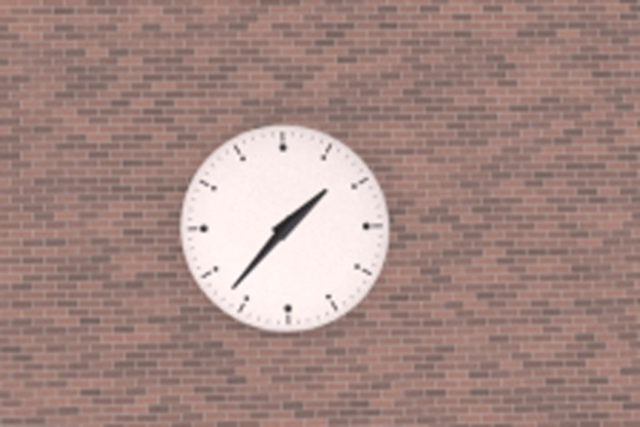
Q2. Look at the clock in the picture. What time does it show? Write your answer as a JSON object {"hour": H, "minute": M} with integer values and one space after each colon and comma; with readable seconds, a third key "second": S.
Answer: {"hour": 1, "minute": 37}
